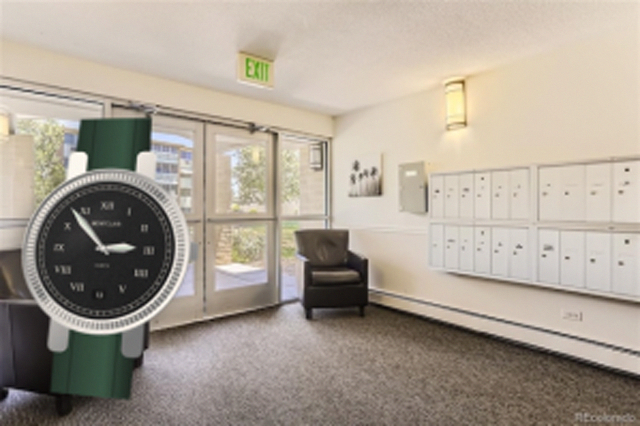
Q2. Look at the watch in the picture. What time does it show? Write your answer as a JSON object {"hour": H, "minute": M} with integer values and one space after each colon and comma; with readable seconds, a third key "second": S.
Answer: {"hour": 2, "minute": 53}
